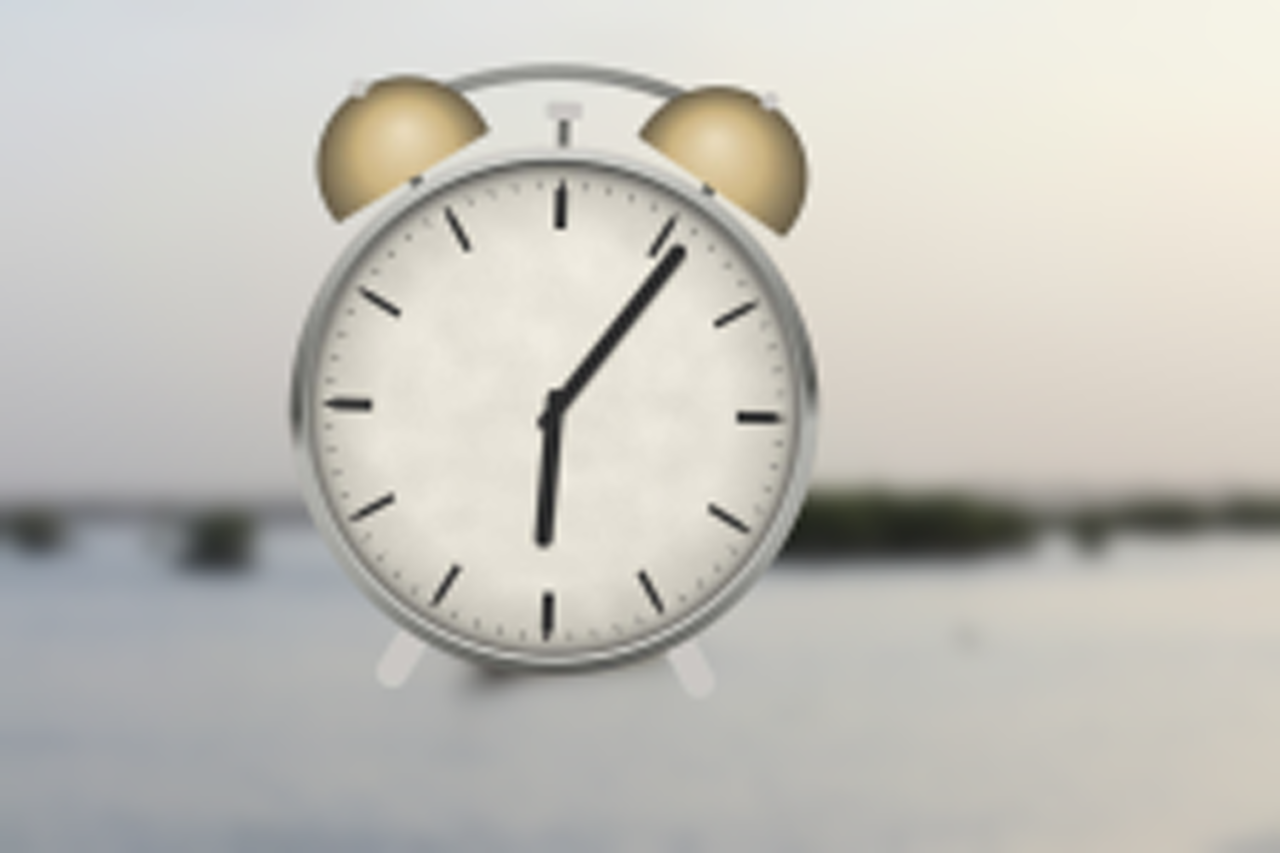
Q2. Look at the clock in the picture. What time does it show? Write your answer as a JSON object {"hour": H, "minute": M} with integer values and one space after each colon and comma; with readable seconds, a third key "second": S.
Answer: {"hour": 6, "minute": 6}
